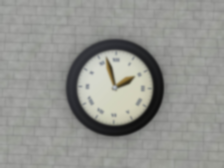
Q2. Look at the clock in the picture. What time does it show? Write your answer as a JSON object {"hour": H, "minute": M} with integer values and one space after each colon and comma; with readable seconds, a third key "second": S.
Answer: {"hour": 1, "minute": 57}
